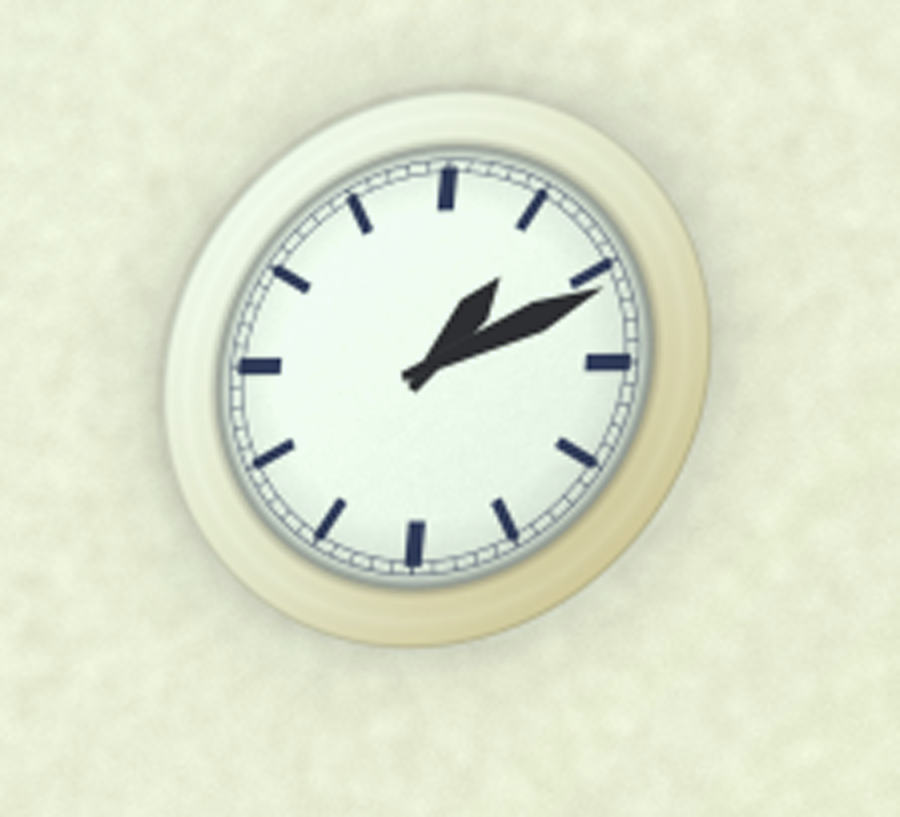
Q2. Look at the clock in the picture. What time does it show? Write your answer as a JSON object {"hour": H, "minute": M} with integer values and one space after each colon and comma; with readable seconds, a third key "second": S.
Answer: {"hour": 1, "minute": 11}
